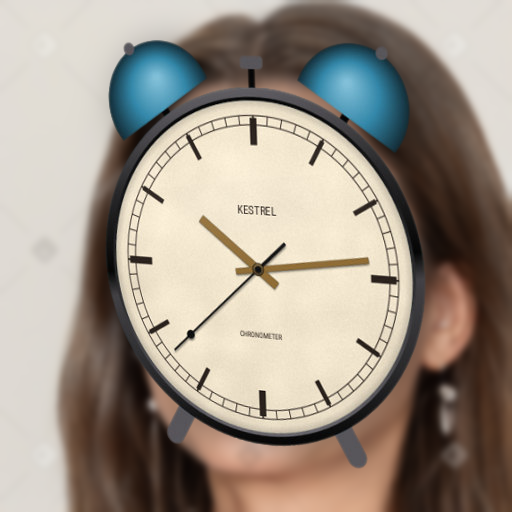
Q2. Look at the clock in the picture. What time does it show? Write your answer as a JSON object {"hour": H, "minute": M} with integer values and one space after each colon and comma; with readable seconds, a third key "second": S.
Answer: {"hour": 10, "minute": 13, "second": 38}
